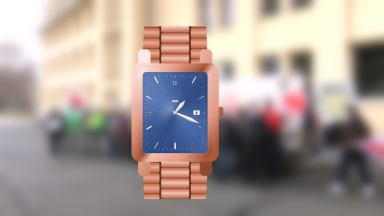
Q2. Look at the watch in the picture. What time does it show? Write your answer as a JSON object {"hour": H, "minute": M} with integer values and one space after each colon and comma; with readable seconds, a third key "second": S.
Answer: {"hour": 1, "minute": 19}
